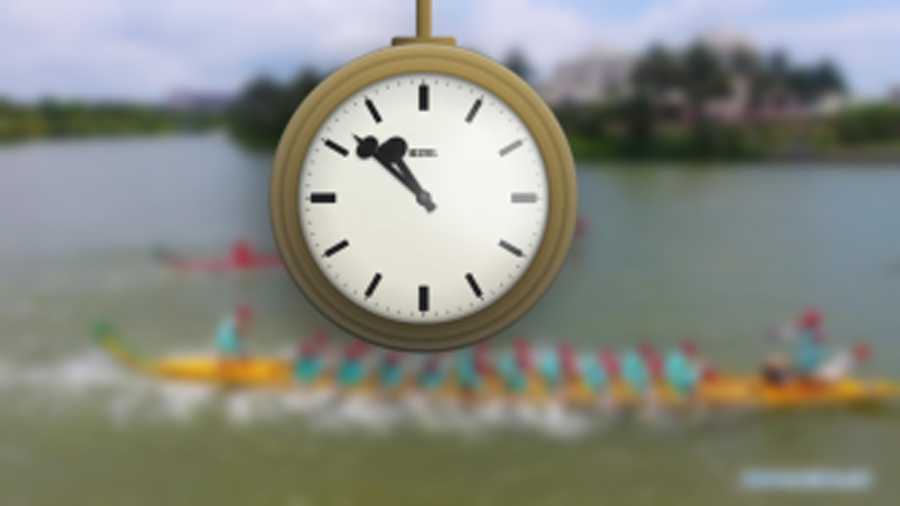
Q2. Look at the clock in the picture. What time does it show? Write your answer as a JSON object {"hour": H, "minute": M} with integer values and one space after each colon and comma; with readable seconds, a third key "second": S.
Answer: {"hour": 10, "minute": 52}
